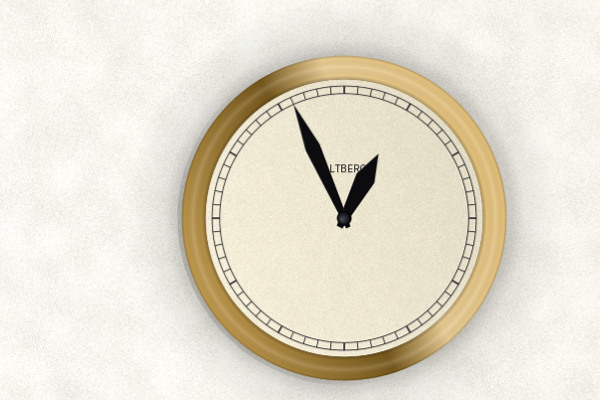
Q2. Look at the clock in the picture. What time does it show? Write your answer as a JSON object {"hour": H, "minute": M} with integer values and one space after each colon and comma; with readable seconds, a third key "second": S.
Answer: {"hour": 12, "minute": 56}
